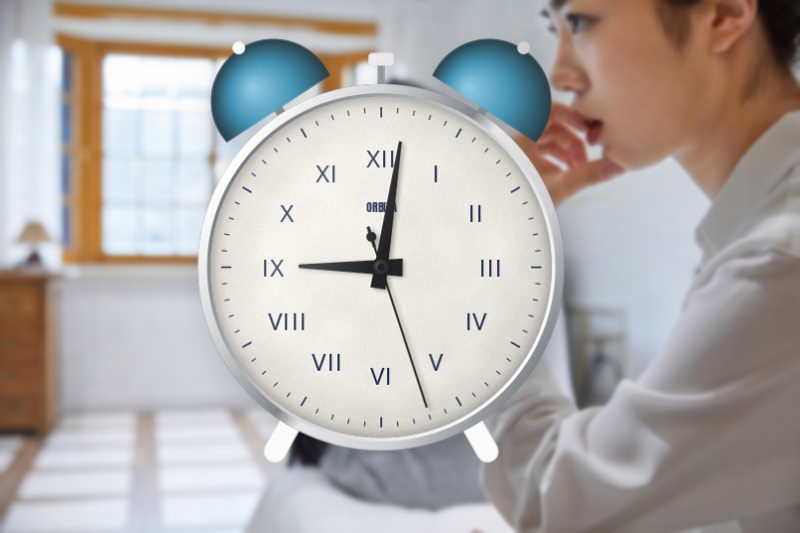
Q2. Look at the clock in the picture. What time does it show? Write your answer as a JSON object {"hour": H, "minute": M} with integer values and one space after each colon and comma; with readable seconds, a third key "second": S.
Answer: {"hour": 9, "minute": 1, "second": 27}
